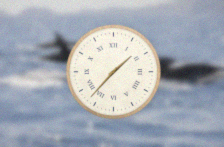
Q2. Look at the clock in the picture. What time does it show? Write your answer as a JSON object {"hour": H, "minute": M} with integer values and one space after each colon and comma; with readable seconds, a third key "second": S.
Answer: {"hour": 1, "minute": 37}
